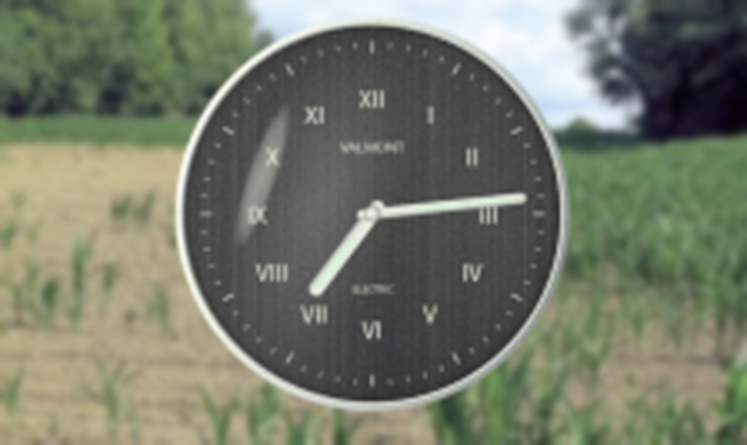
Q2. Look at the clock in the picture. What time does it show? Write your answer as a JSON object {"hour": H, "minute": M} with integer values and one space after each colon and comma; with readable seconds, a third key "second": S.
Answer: {"hour": 7, "minute": 14}
